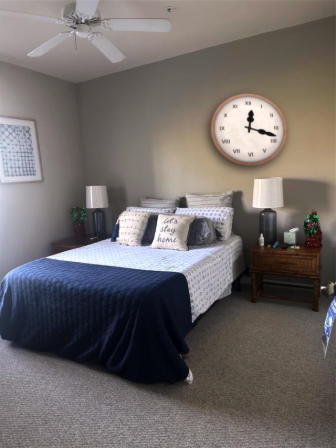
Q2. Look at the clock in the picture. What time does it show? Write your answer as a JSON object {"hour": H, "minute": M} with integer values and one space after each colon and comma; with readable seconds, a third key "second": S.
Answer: {"hour": 12, "minute": 18}
